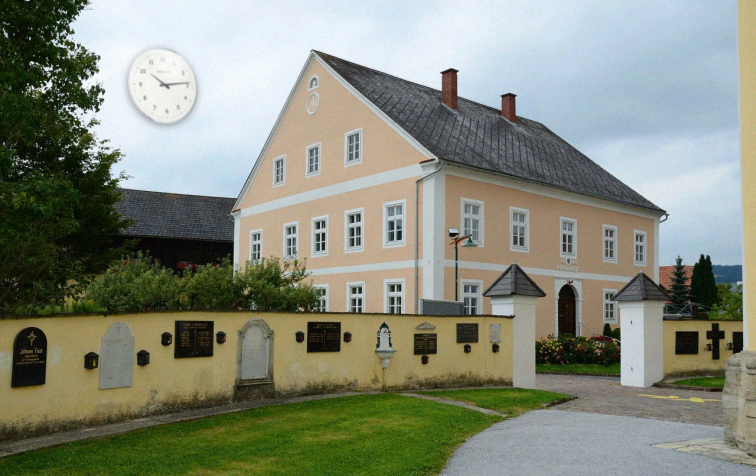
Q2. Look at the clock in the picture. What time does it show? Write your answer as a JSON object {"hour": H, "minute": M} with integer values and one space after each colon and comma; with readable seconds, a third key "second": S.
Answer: {"hour": 10, "minute": 14}
